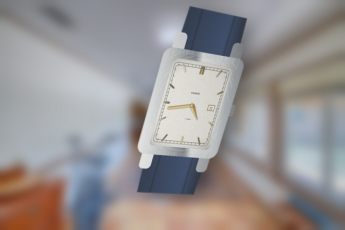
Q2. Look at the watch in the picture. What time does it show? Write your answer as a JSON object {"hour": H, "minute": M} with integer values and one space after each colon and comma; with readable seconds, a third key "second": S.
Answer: {"hour": 4, "minute": 43}
